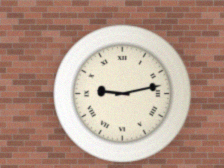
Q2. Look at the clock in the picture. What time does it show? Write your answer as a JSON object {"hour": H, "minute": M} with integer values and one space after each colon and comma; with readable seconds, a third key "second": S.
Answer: {"hour": 9, "minute": 13}
